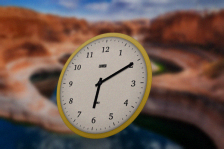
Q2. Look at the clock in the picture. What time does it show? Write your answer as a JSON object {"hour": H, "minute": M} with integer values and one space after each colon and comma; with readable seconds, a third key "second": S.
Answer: {"hour": 6, "minute": 10}
